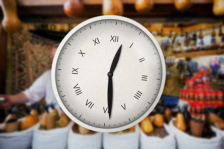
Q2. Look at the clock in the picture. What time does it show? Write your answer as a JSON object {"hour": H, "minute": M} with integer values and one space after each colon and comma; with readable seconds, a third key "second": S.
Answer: {"hour": 12, "minute": 29}
